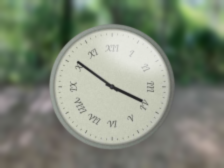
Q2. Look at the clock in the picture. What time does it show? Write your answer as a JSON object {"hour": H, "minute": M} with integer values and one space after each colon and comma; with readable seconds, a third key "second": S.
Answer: {"hour": 3, "minute": 51}
